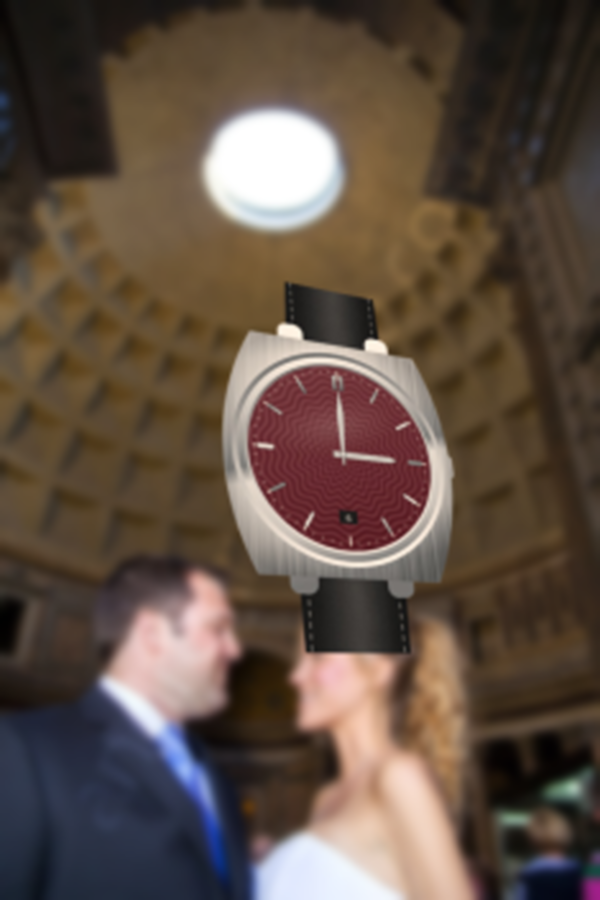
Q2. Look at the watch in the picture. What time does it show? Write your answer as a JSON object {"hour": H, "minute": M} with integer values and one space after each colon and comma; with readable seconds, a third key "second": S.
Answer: {"hour": 3, "minute": 0}
